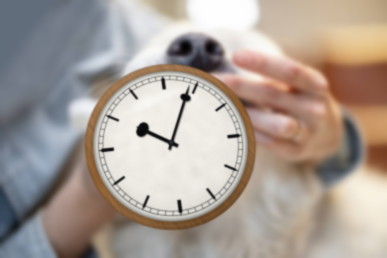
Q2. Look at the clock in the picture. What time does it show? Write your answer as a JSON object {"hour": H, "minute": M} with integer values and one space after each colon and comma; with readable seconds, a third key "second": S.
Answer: {"hour": 10, "minute": 4}
